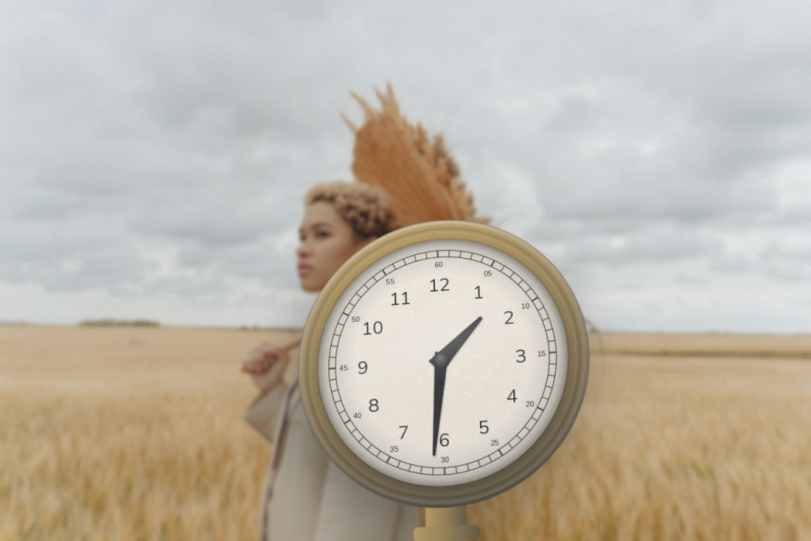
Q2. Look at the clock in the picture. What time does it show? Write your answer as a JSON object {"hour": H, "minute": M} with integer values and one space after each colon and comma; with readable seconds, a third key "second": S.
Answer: {"hour": 1, "minute": 31}
